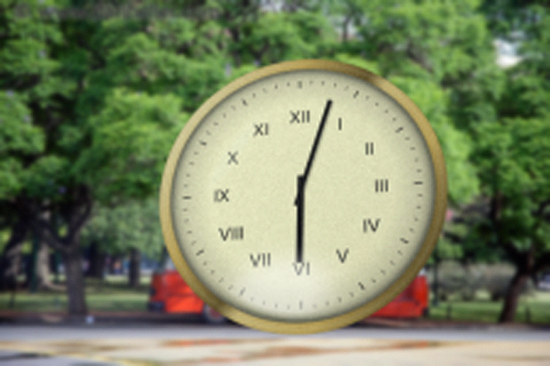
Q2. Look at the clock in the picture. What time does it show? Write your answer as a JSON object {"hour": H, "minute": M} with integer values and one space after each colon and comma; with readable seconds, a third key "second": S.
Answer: {"hour": 6, "minute": 3}
